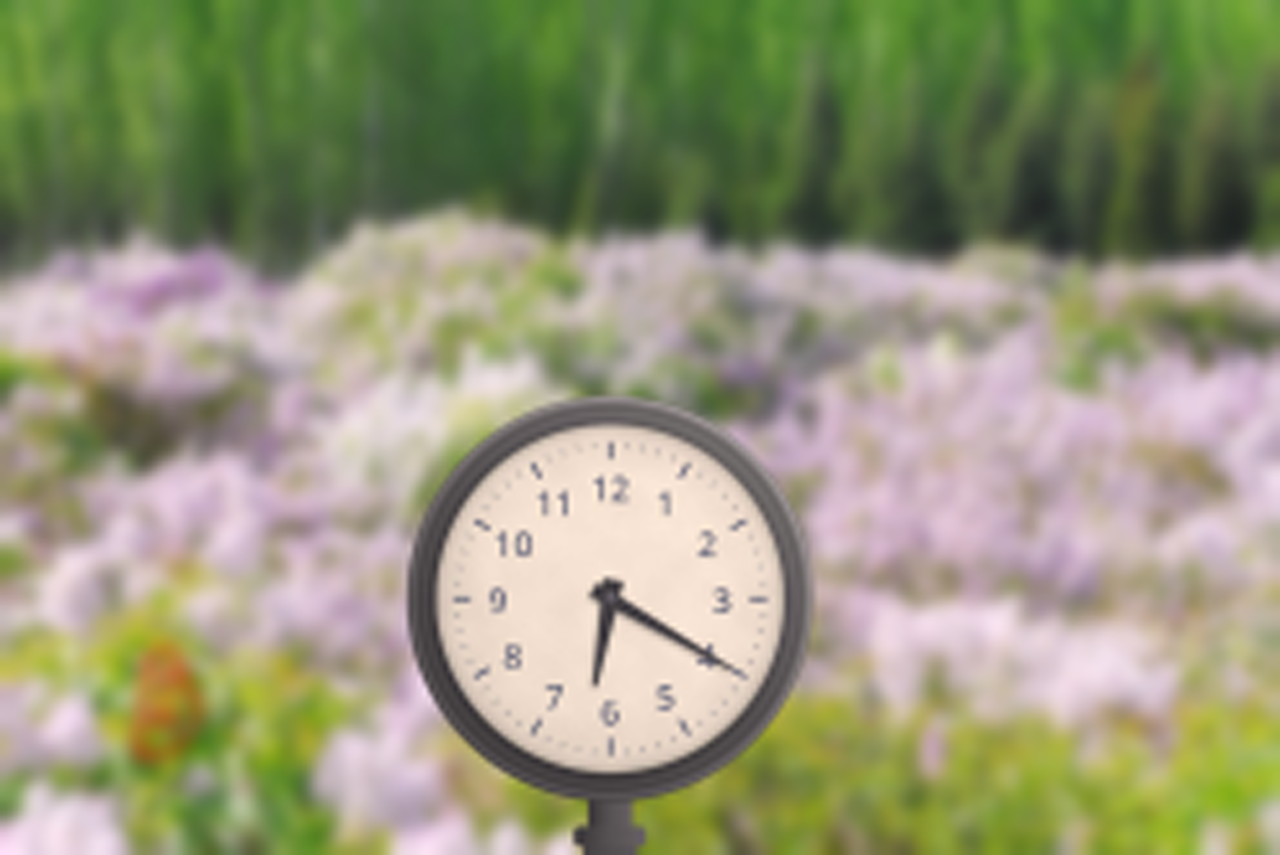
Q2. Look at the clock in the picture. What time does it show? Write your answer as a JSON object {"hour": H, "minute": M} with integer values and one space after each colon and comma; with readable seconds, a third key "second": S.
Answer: {"hour": 6, "minute": 20}
